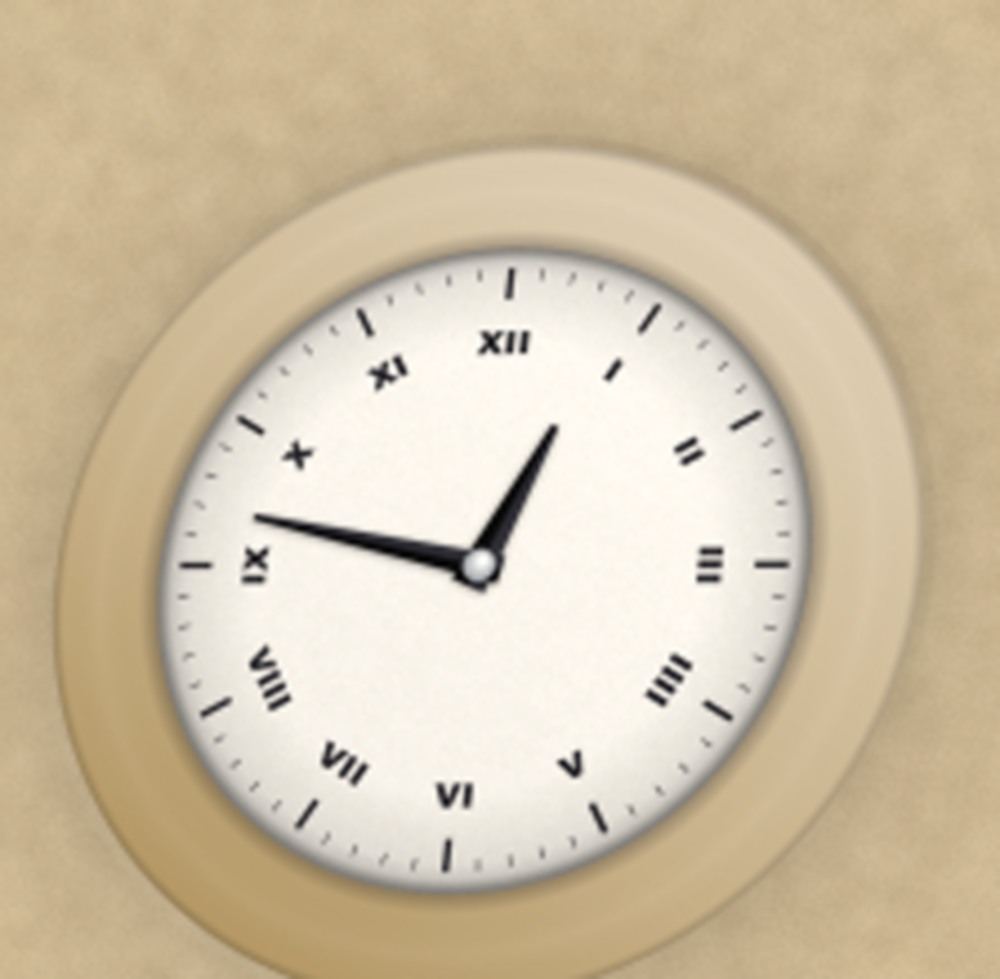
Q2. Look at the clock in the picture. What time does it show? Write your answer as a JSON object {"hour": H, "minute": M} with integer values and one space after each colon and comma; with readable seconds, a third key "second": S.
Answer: {"hour": 12, "minute": 47}
